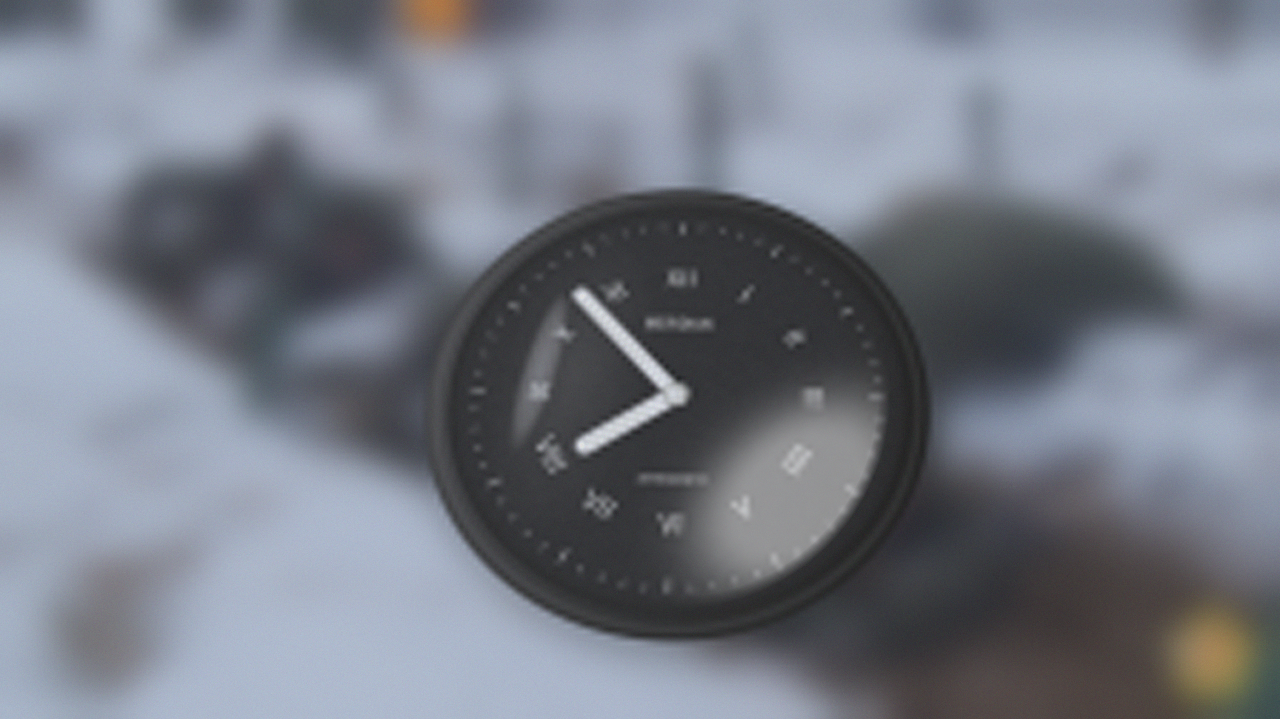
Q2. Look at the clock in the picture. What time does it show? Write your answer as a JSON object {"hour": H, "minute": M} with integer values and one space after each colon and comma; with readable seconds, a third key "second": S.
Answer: {"hour": 7, "minute": 53}
